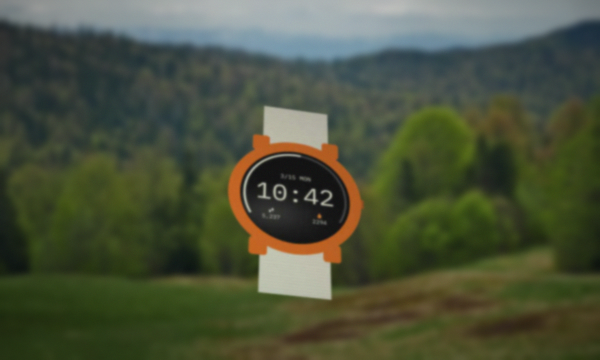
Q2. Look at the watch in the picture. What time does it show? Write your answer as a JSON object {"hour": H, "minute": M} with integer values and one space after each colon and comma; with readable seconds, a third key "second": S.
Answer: {"hour": 10, "minute": 42}
